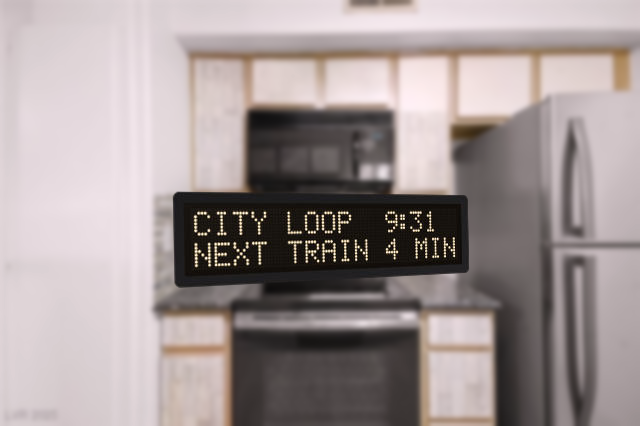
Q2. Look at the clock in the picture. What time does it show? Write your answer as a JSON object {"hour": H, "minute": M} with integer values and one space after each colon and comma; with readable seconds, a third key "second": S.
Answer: {"hour": 9, "minute": 31}
